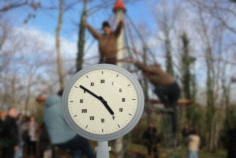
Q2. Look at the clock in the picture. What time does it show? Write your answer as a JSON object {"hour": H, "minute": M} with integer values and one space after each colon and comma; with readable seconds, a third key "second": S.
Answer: {"hour": 4, "minute": 51}
